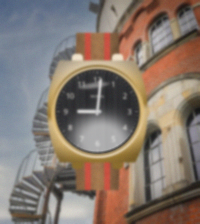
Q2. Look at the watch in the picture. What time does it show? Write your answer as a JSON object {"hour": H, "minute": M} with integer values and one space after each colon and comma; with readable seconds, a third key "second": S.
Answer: {"hour": 9, "minute": 1}
